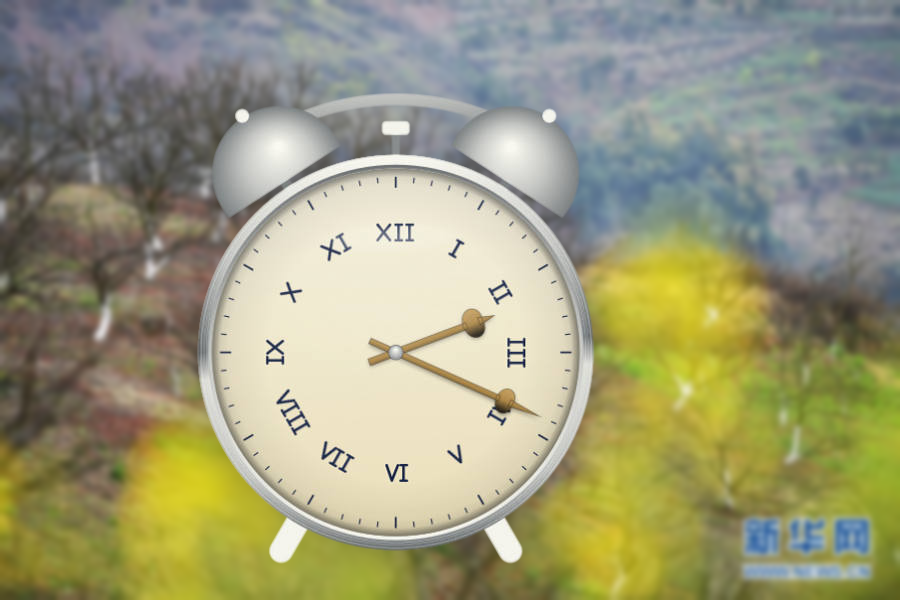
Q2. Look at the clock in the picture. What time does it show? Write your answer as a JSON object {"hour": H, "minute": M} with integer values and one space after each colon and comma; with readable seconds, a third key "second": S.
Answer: {"hour": 2, "minute": 19}
